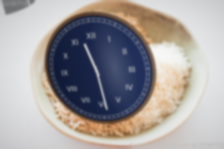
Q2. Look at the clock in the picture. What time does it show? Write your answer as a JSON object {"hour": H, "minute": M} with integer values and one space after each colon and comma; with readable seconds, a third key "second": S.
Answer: {"hour": 11, "minute": 29}
